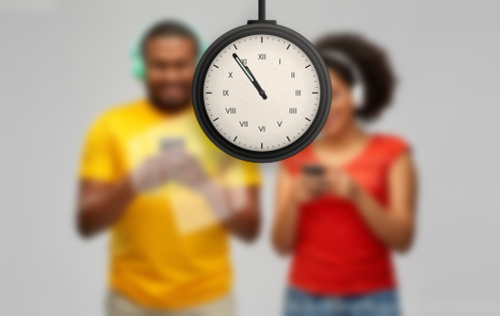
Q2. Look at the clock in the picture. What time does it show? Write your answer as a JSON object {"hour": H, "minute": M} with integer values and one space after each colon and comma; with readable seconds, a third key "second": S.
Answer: {"hour": 10, "minute": 54}
